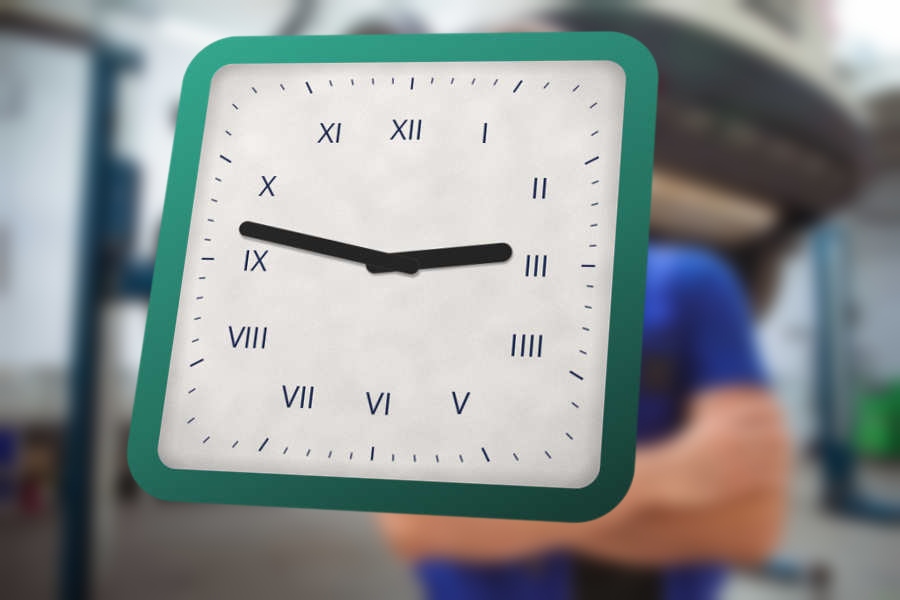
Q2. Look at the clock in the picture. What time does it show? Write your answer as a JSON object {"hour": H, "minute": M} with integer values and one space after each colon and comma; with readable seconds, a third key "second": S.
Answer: {"hour": 2, "minute": 47}
